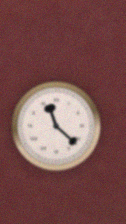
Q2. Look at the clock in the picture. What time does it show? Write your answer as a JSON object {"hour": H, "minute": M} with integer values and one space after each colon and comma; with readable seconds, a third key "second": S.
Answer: {"hour": 11, "minute": 22}
